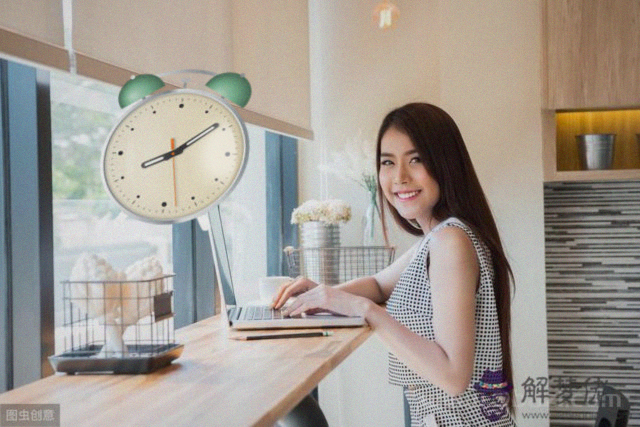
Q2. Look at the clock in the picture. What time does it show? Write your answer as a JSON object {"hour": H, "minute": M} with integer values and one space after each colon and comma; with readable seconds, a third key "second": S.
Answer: {"hour": 8, "minute": 8, "second": 28}
